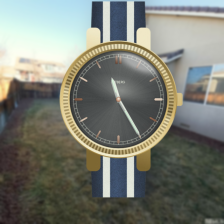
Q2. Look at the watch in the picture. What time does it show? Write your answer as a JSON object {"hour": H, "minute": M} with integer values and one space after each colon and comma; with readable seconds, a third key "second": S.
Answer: {"hour": 11, "minute": 25}
